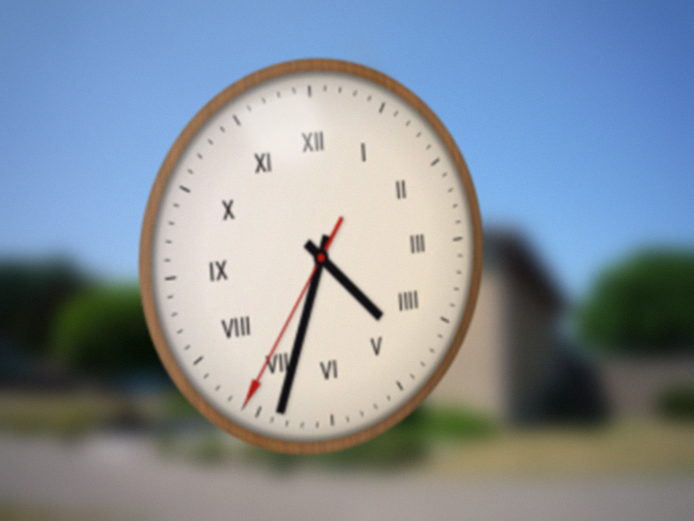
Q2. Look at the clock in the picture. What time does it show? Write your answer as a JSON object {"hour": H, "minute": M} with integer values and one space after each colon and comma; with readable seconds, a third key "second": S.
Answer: {"hour": 4, "minute": 33, "second": 36}
